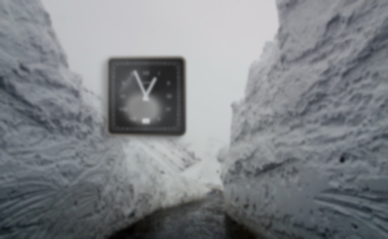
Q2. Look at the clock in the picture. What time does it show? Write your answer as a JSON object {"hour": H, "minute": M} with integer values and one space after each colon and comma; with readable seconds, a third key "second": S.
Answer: {"hour": 12, "minute": 56}
